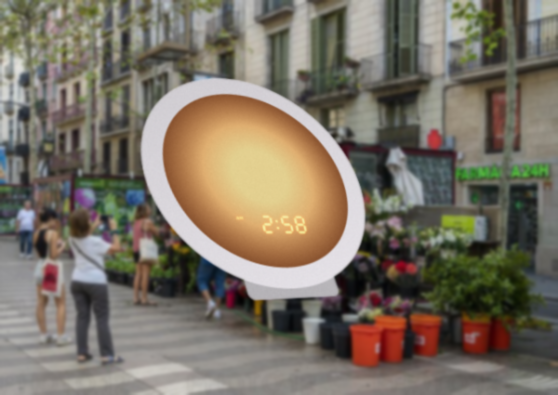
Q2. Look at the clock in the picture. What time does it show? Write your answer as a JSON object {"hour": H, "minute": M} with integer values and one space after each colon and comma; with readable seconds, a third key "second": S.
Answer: {"hour": 2, "minute": 58}
